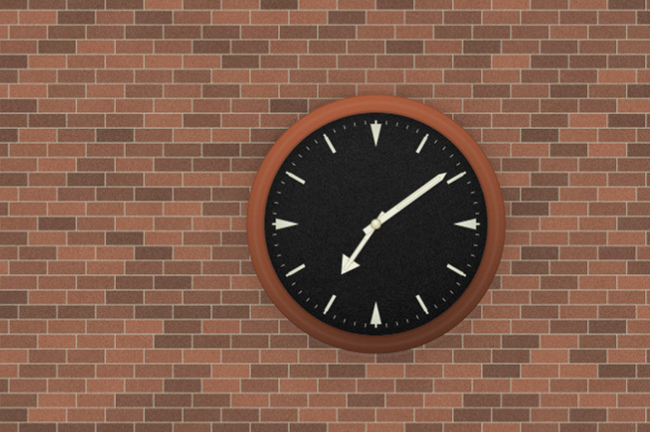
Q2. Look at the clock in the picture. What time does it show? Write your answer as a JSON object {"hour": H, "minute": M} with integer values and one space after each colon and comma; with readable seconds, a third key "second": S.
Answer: {"hour": 7, "minute": 9}
